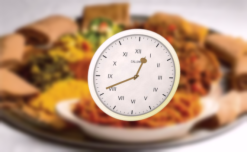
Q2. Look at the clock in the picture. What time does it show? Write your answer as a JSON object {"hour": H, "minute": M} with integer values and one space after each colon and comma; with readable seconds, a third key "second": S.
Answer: {"hour": 12, "minute": 41}
